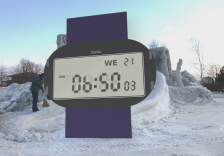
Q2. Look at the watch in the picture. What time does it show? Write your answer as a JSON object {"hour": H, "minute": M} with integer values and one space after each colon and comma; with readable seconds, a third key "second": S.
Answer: {"hour": 6, "minute": 50, "second": 3}
